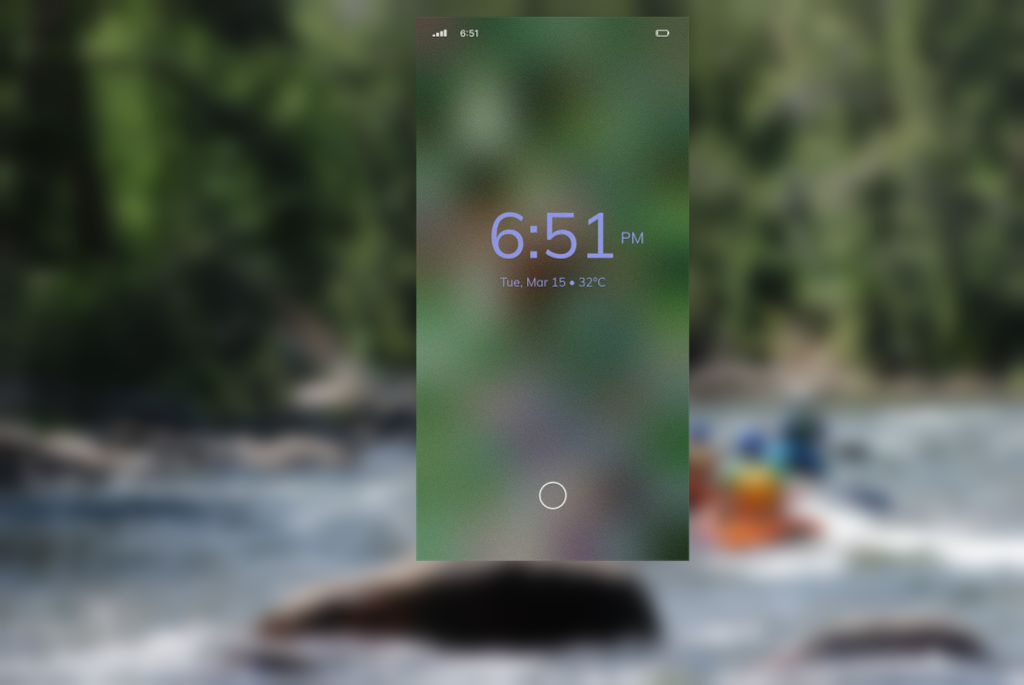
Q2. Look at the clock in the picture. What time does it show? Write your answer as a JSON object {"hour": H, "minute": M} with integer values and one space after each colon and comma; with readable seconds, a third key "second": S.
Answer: {"hour": 6, "minute": 51}
